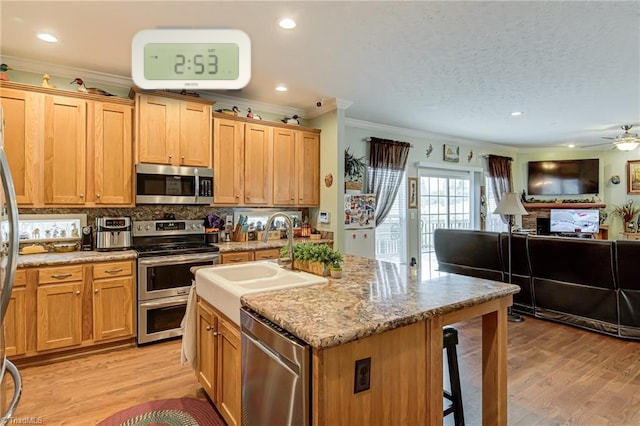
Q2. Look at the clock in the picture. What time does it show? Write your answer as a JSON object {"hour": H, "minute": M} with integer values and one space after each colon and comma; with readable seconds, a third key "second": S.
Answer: {"hour": 2, "minute": 53}
